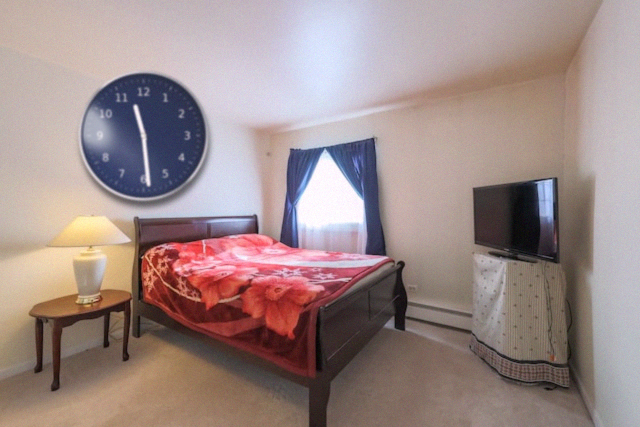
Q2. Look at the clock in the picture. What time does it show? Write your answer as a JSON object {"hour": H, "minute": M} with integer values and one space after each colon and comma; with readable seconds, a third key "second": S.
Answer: {"hour": 11, "minute": 29}
